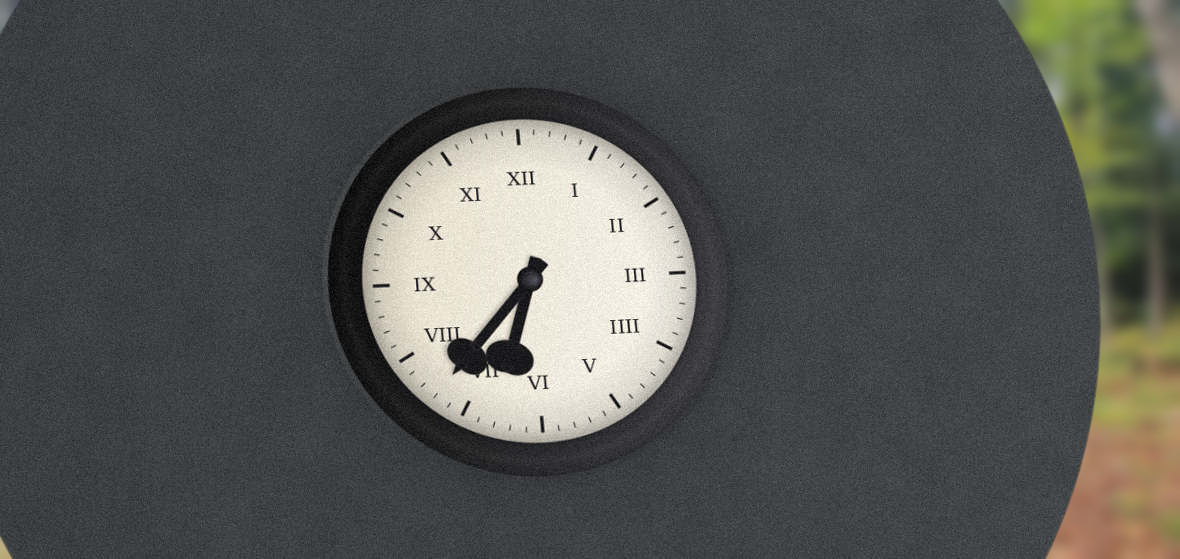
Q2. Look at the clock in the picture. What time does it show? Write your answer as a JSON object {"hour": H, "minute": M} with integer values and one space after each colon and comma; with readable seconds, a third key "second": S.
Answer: {"hour": 6, "minute": 37}
